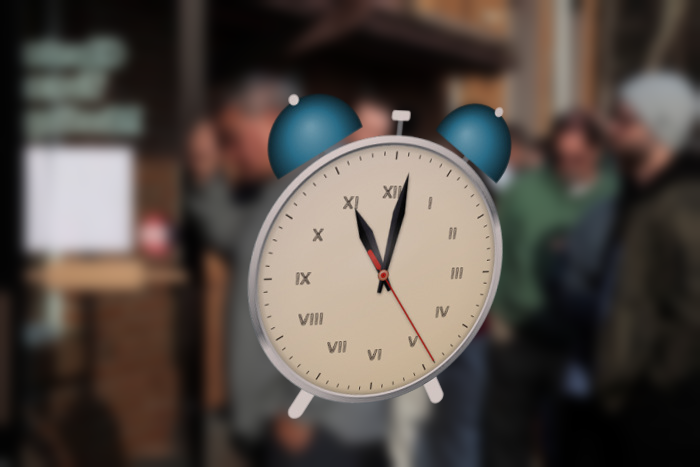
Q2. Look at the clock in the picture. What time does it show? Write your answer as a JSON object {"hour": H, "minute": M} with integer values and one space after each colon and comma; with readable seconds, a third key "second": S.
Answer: {"hour": 11, "minute": 1, "second": 24}
